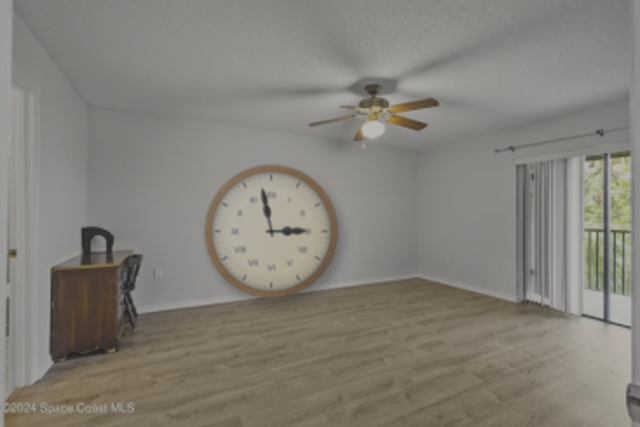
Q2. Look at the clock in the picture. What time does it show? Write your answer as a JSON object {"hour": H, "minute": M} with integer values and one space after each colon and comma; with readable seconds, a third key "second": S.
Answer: {"hour": 2, "minute": 58}
